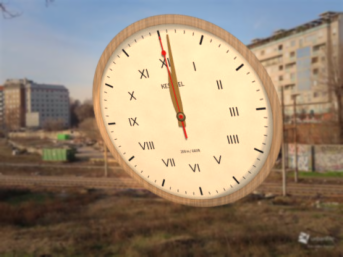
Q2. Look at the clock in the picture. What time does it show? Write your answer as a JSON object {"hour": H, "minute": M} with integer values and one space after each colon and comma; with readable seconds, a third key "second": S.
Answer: {"hour": 12, "minute": 1, "second": 0}
